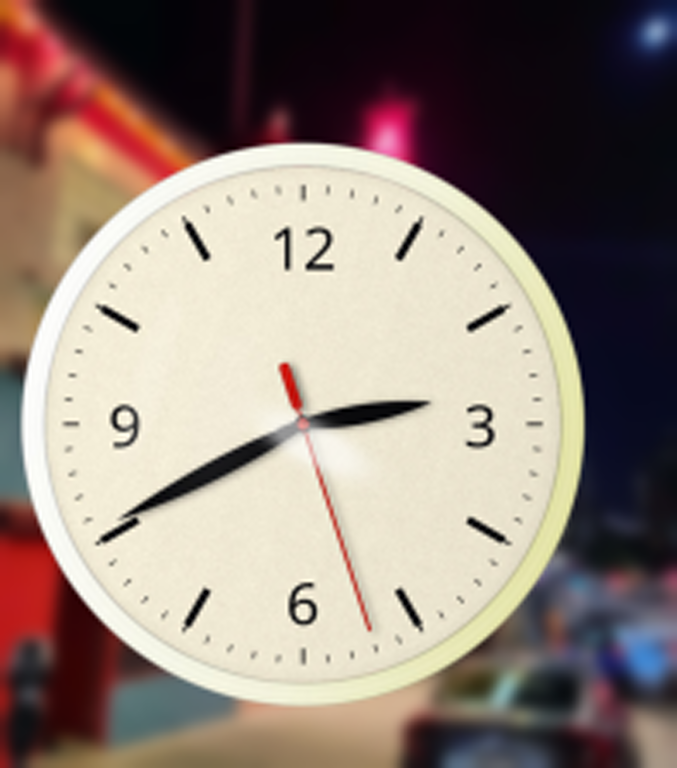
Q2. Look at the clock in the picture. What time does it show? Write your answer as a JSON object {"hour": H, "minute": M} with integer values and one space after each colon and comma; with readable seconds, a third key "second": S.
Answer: {"hour": 2, "minute": 40, "second": 27}
